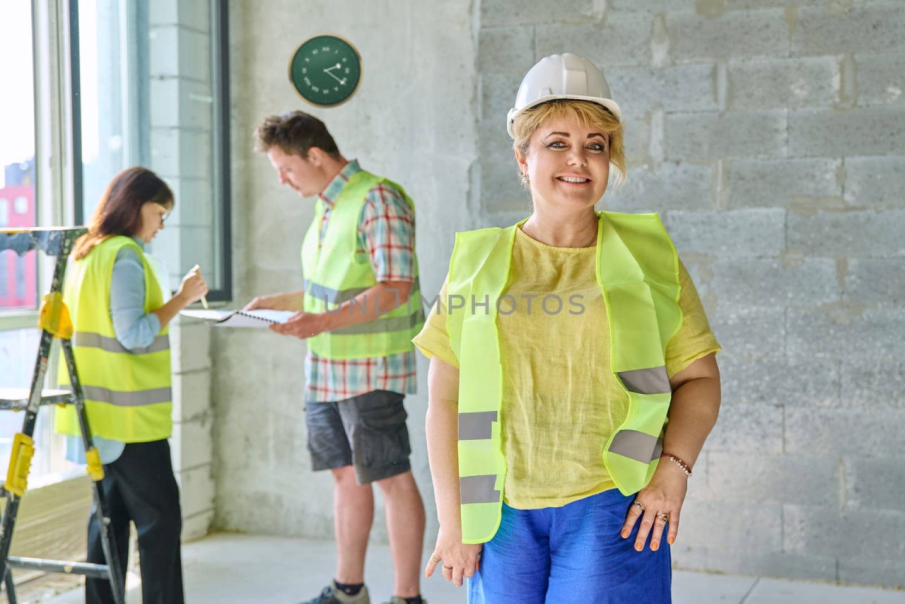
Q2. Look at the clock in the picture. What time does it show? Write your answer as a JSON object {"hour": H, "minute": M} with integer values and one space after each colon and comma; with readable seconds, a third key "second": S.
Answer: {"hour": 2, "minute": 21}
